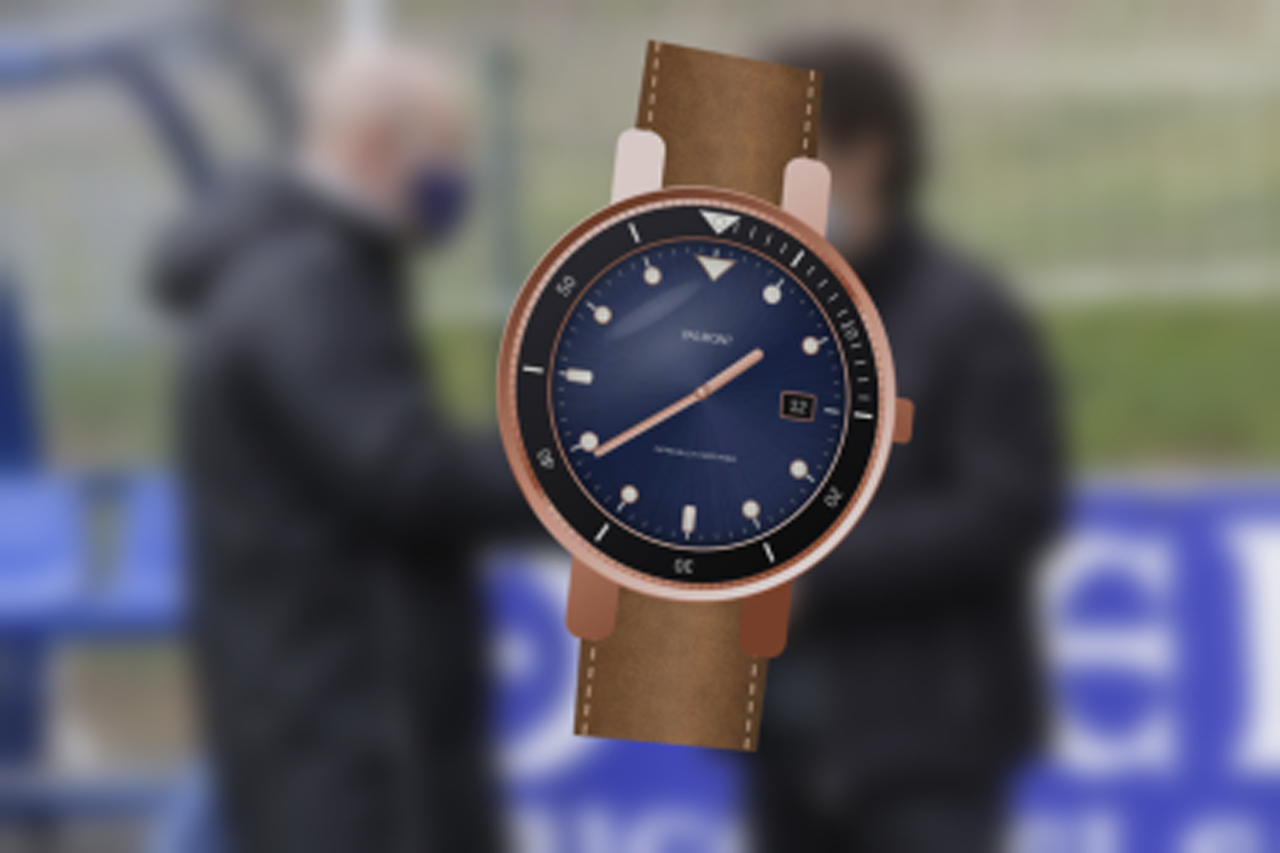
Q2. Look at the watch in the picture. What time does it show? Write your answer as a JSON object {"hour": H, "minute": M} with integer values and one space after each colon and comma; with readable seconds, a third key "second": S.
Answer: {"hour": 1, "minute": 39}
